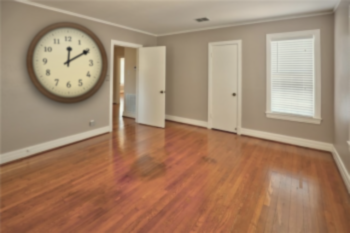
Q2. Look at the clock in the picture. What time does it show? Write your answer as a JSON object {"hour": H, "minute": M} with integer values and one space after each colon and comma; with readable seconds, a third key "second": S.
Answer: {"hour": 12, "minute": 10}
